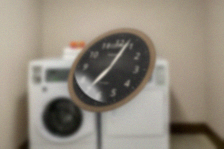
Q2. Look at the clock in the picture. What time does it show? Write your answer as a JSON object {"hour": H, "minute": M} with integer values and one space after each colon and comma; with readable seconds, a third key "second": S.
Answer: {"hour": 7, "minute": 3}
